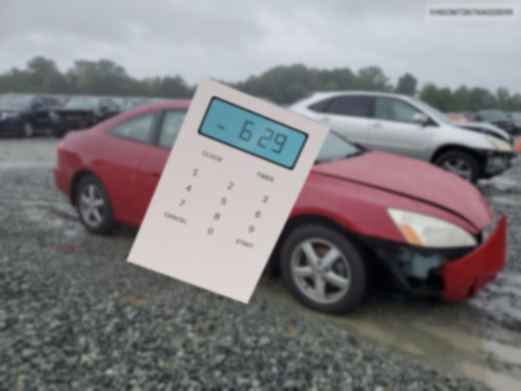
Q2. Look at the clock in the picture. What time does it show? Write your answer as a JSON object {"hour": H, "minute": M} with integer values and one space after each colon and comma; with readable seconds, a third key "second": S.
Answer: {"hour": 6, "minute": 29}
